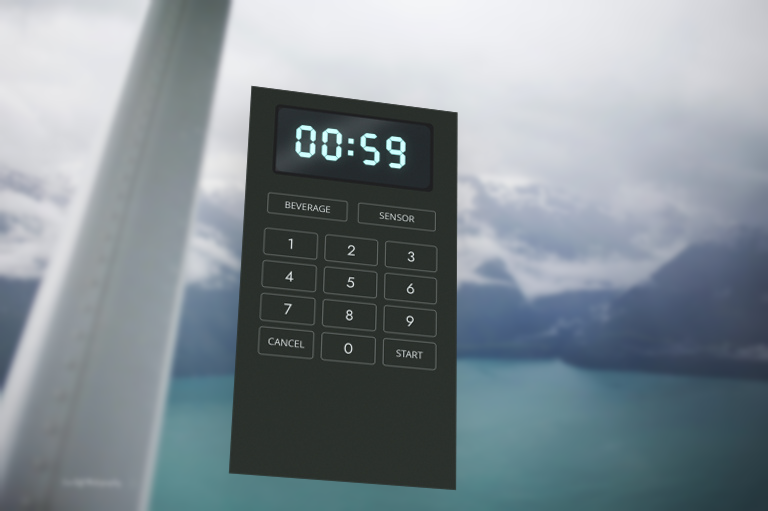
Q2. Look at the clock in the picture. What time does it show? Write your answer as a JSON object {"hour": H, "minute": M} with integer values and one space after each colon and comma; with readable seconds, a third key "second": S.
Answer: {"hour": 0, "minute": 59}
